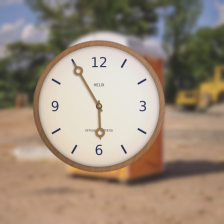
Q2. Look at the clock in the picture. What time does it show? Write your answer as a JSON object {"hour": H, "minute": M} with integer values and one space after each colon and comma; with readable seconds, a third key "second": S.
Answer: {"hour": 5, "minute": 55}
